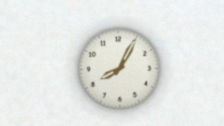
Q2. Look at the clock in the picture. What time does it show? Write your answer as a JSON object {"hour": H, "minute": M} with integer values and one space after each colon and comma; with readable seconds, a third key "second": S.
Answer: {"hour": 8, "minute": 5}
